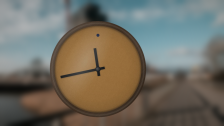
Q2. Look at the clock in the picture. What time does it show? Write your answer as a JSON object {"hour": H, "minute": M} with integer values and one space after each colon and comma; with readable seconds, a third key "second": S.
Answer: {"hour": 11, "minute": 43}
